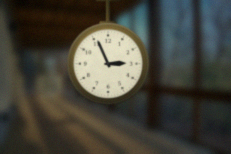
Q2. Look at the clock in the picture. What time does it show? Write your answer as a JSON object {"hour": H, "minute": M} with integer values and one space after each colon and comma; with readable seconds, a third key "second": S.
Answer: {"hour": 2, "minute": 56}
